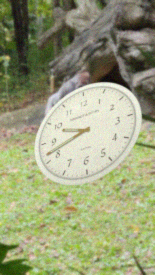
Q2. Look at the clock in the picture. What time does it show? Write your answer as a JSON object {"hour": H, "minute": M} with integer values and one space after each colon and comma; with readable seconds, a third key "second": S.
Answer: {"hour": 9, "minute": 42}
